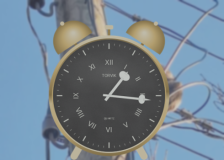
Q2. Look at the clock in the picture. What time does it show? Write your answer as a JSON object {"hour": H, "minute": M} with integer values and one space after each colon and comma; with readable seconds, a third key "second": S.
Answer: {"hour": 1, "minute": 16}
